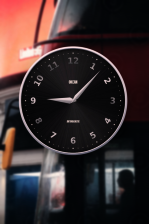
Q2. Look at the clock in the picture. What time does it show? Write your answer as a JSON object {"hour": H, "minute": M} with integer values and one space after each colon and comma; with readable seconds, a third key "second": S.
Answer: {"hour": 9, "minute": 7}
